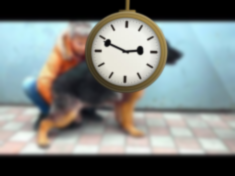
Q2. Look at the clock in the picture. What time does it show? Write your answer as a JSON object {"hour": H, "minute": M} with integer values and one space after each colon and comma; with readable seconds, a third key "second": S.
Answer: {"hour": 2, "minute": 49}
